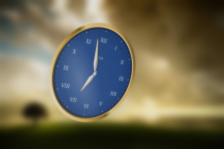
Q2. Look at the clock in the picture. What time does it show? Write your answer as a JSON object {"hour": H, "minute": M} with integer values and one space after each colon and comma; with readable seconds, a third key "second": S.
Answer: {"hour": 6, "minute": 58}
